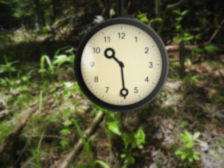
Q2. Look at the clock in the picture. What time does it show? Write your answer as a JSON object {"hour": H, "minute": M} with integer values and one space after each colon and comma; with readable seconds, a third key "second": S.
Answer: {"hour": 10, "minute": 29}
